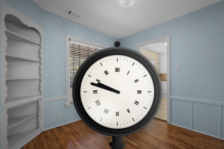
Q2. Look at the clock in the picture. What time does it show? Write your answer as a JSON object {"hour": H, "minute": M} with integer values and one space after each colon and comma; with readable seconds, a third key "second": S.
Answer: {"hour": 9, "minute": 48}
